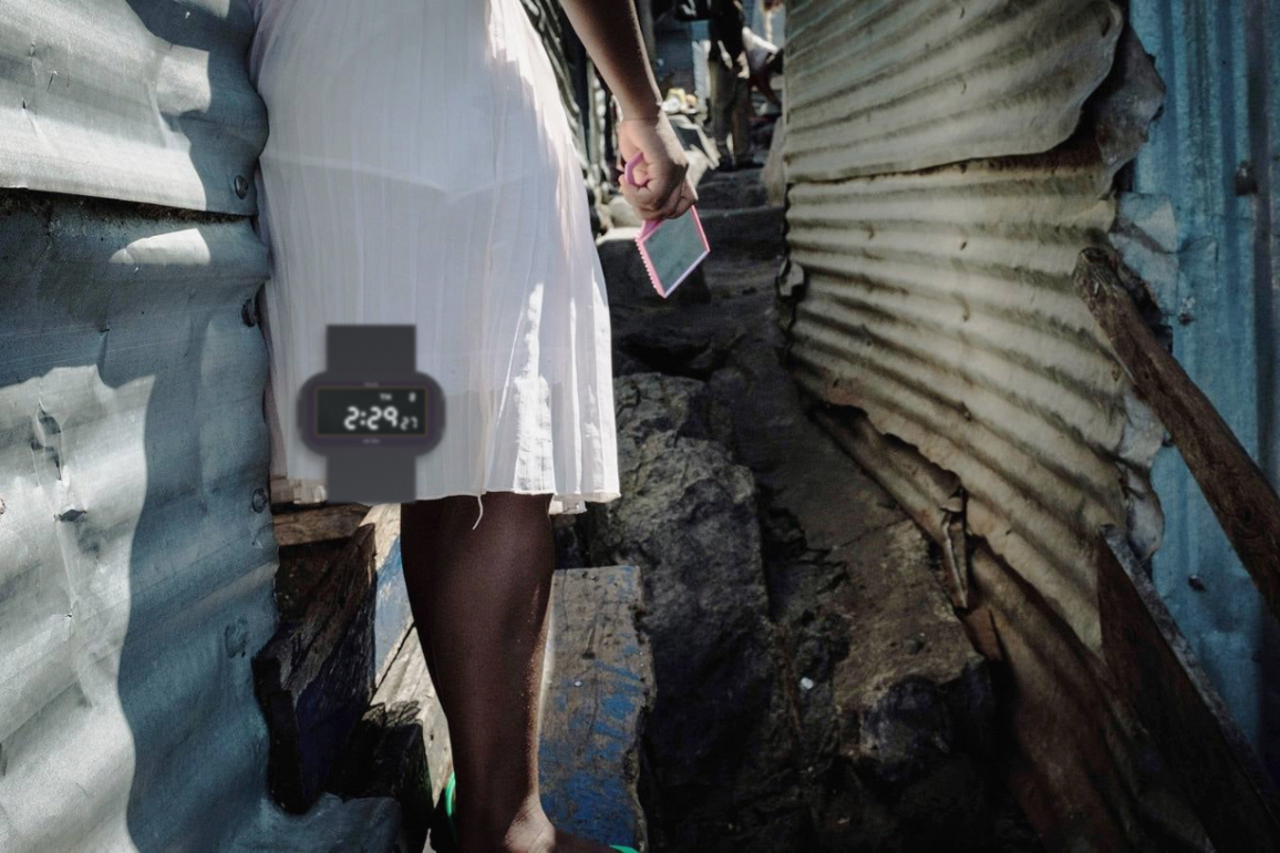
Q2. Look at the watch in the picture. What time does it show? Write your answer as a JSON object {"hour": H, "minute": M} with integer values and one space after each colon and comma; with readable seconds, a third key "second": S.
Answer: {"hour": 2, "minute": 29}
